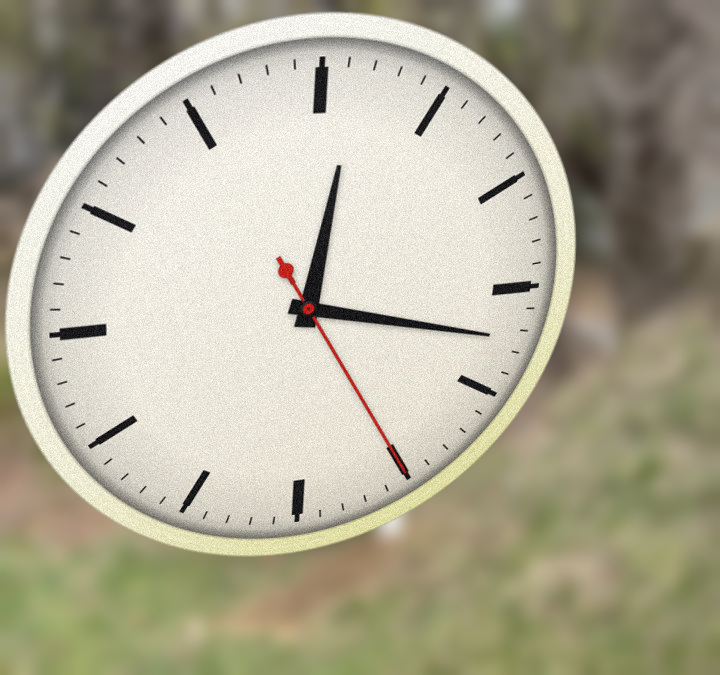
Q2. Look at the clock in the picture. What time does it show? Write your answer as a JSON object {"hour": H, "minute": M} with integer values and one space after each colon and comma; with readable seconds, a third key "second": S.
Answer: {"hour": 12, "minute": 17, "second": 25}
